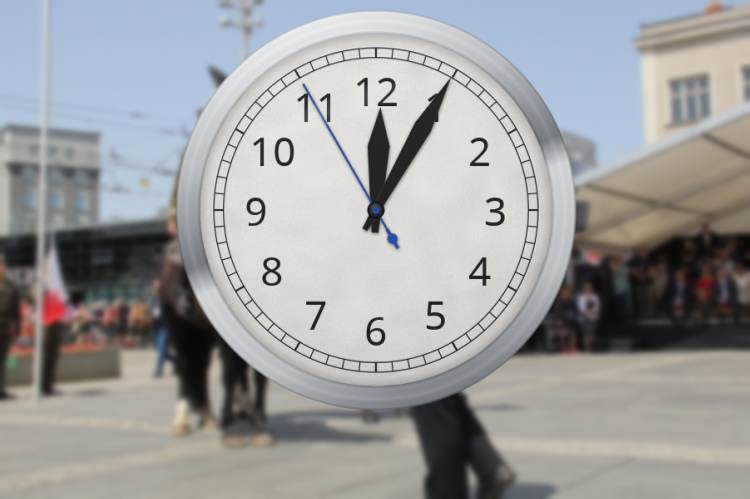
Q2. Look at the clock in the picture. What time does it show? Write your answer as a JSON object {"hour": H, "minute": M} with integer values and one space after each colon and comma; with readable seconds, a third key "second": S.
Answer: {"hour": 12, "minute": 4, "second": 55}
